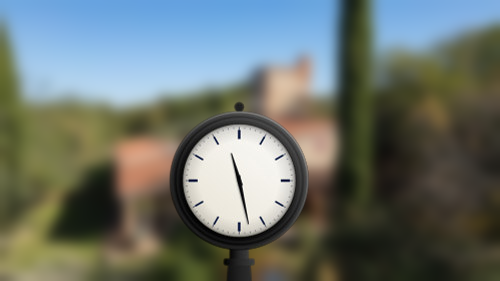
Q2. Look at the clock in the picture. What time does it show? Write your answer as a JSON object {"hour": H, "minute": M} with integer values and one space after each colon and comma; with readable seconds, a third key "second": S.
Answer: {"hour": 11, "minute": 28}
